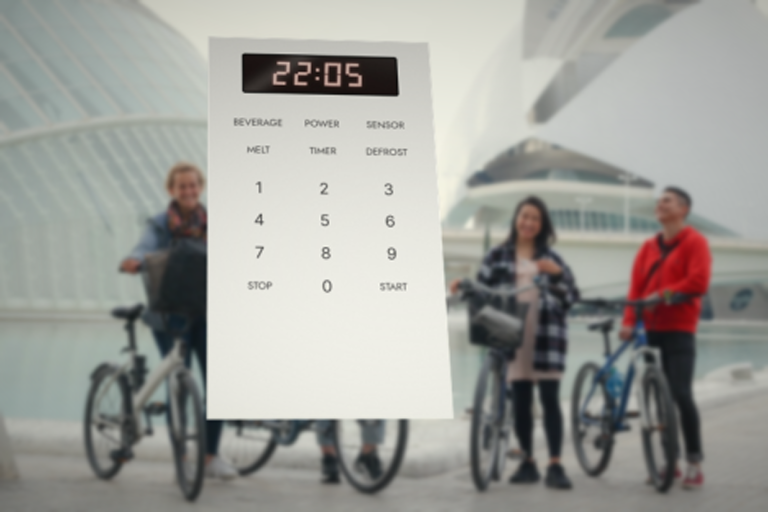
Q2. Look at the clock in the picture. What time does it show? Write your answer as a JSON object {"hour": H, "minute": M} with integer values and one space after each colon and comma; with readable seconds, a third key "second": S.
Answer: {"hour": 22, "minute": 5}
